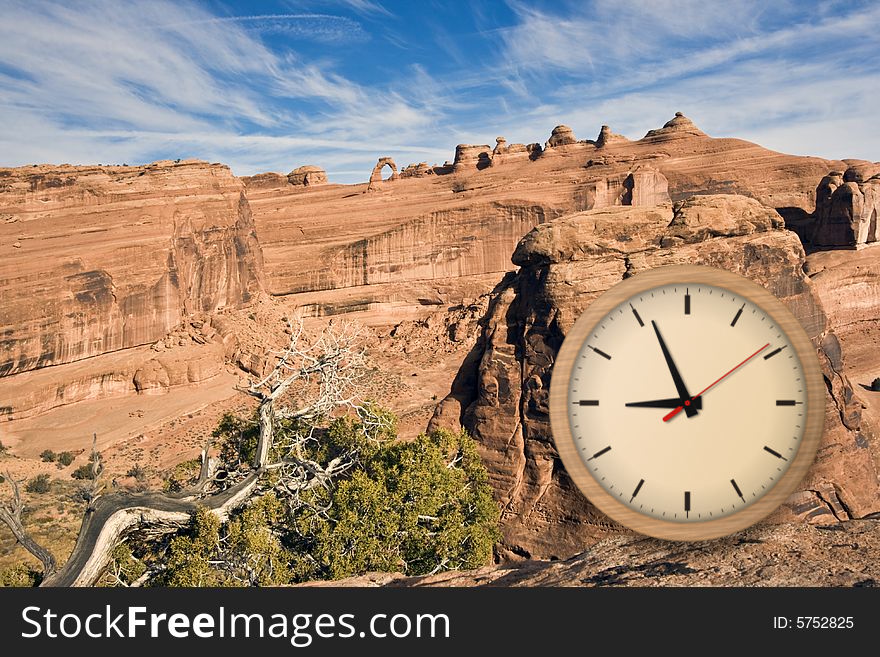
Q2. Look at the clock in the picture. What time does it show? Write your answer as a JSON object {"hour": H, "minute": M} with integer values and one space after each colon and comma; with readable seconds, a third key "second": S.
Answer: {"hour": 8, "minute": 56, "second": 9}
